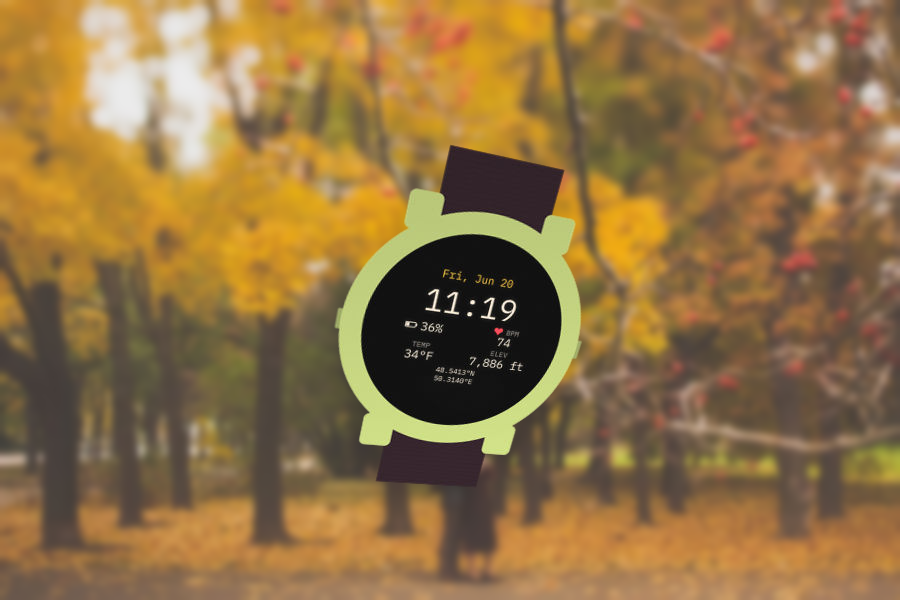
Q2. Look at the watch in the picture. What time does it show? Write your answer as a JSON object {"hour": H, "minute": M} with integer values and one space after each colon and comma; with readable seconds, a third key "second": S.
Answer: {"hour": 11, "minute": 19}
